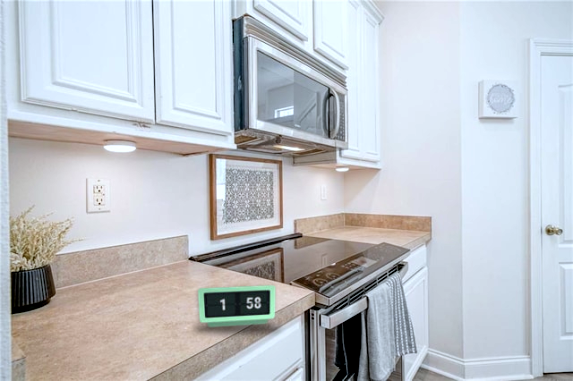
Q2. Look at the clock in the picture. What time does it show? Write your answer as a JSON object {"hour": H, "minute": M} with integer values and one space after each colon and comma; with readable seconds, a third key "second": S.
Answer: {"hour": 1, "minute": 58}
